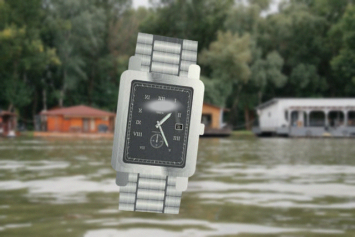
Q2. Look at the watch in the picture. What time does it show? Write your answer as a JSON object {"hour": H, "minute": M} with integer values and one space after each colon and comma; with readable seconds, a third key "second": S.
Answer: {"hour": 1, "minute": 25}
